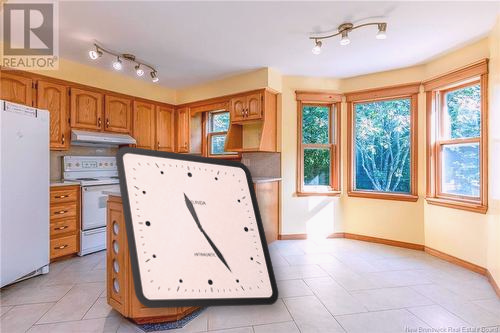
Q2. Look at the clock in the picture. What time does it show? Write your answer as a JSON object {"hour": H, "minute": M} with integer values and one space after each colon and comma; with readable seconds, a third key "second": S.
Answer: {"hour": 11, "minute": 25}
